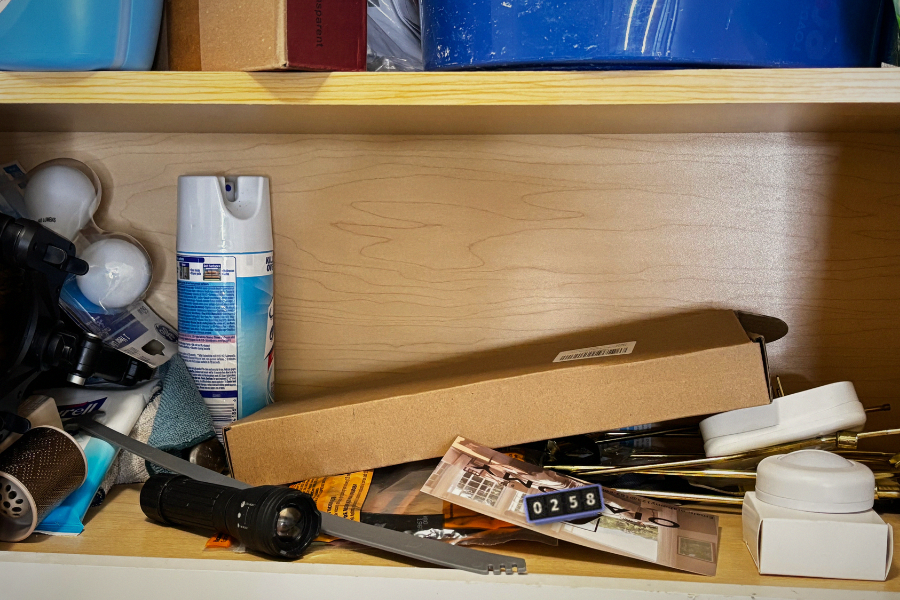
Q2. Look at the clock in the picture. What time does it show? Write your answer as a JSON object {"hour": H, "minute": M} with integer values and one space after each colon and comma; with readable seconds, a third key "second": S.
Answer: {"hour": 2, "minute": 58}
